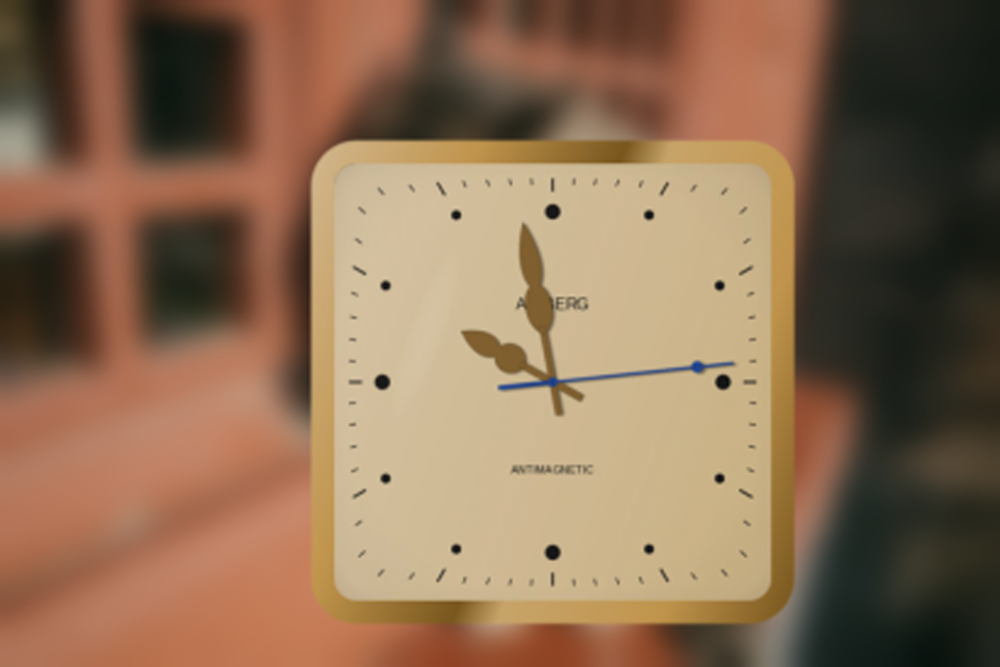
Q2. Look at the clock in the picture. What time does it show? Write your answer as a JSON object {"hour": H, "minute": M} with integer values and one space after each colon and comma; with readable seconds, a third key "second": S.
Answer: {"hour": 9, "minute": 58, "second": 14}
